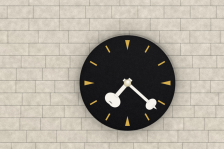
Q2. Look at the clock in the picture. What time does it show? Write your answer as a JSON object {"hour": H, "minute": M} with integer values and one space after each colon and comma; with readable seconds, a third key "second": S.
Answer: {"hour": 7, "minute": 22}
